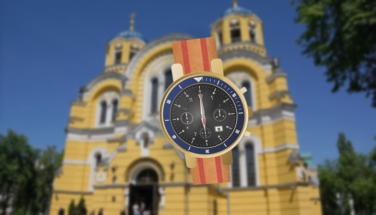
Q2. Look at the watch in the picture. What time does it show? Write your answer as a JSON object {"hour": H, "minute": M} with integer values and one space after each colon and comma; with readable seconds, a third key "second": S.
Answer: {"hour": 6, "minute": 0}
